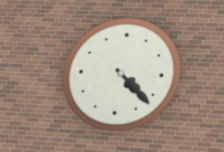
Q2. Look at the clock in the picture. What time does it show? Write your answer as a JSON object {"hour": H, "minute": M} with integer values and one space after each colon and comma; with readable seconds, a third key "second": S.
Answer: {"hour": 4, "minute": 22}
